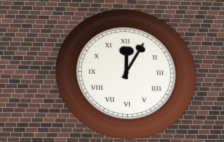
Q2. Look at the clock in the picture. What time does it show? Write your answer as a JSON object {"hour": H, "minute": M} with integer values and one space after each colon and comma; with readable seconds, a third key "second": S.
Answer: {"hour": 12, "minute": 5}
